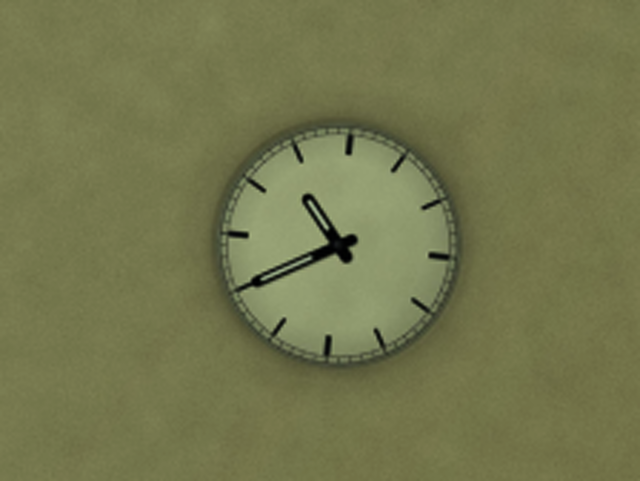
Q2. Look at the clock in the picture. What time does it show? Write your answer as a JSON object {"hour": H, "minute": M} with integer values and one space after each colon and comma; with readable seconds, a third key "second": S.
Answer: {"hour": 10, "minute": 40}
